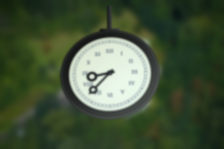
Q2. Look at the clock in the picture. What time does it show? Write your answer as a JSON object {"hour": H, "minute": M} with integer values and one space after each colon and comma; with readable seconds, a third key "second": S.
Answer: {"hour": 8, "minute": 37}
